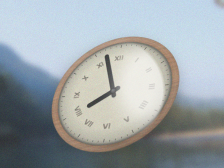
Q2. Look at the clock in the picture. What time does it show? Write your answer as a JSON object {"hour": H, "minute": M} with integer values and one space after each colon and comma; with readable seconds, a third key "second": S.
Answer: {"hour": 7, "minute": 57}
